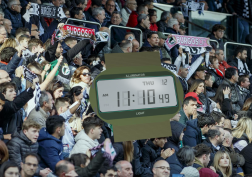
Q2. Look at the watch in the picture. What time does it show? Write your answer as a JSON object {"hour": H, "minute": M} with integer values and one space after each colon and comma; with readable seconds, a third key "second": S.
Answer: {"hour": 11, "minute": 10, "second": 49}
